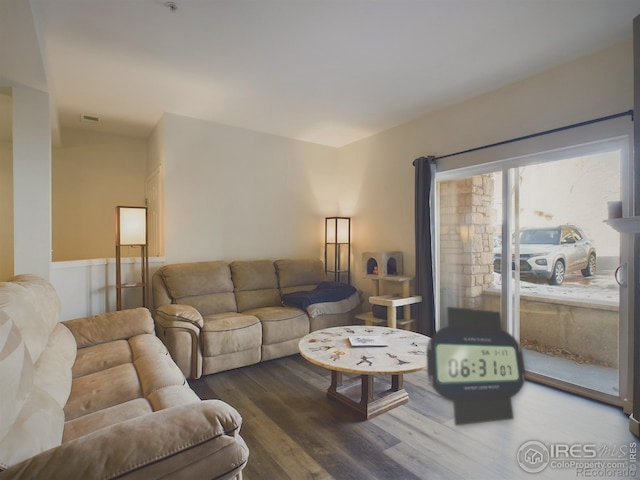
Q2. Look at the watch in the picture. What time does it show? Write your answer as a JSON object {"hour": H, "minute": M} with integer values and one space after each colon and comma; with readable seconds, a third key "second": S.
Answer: {"hour": 6, "minute": 31, "second": 7}
